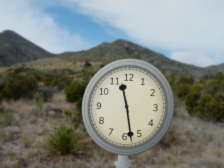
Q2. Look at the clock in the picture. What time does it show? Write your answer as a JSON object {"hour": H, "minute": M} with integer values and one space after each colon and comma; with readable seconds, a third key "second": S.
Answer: {"hour": 11, "minute": 28}
